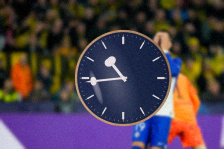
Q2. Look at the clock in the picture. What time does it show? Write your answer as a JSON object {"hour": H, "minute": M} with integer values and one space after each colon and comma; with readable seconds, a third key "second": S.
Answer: {"hour": 10, "minute": 44}
